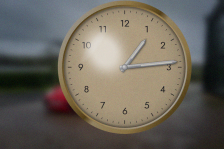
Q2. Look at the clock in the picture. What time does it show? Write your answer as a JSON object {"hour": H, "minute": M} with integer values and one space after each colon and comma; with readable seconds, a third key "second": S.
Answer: {"hour": 1, "minute": 14}
